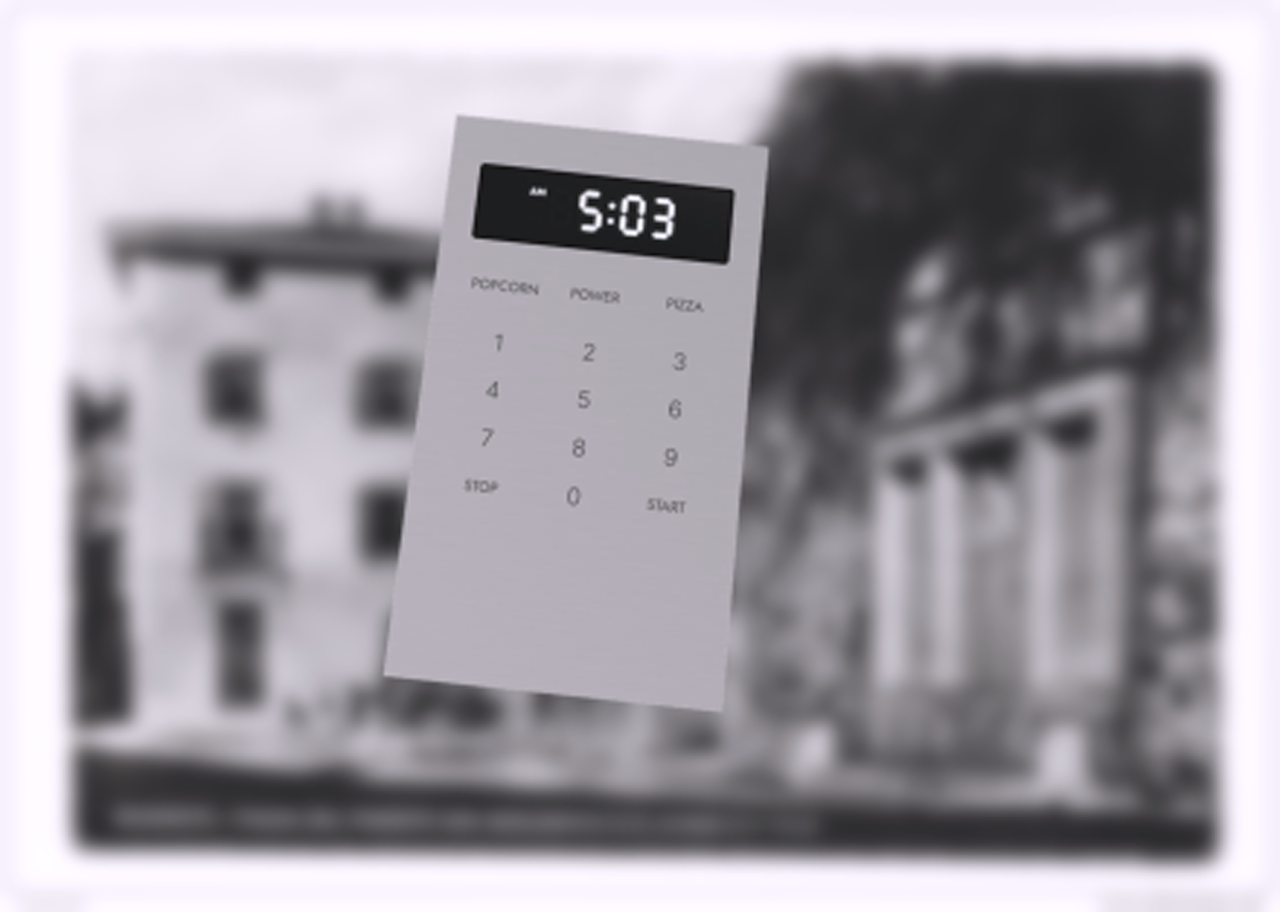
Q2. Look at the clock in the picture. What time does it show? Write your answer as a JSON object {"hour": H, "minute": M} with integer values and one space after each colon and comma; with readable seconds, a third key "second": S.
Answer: {"hour": 5, "minute": 3}
